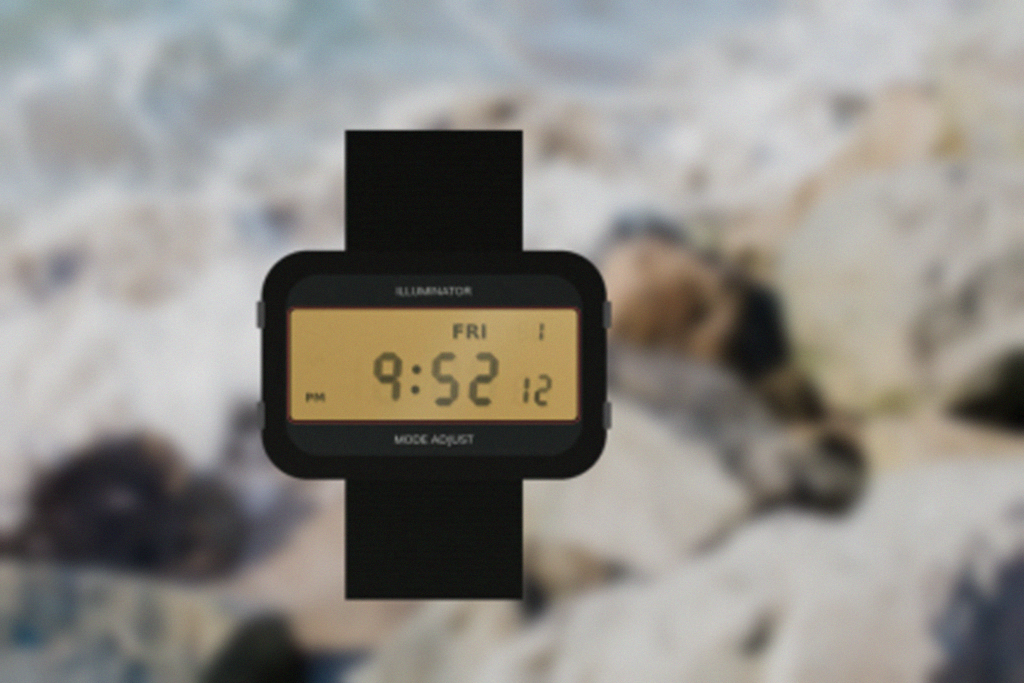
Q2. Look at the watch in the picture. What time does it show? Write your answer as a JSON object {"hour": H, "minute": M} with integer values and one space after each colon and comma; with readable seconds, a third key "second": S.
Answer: {"hour": 9, "minute": 52, "second": 12}
